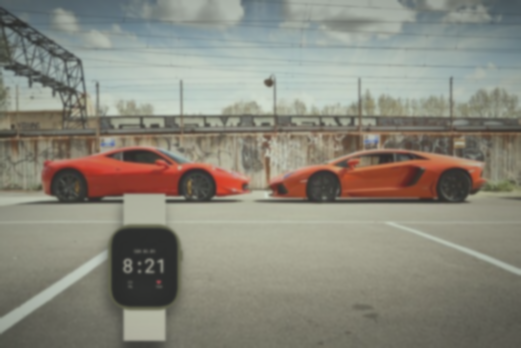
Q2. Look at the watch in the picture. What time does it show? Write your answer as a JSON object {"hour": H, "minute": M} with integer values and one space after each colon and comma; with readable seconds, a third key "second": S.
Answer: {"hour": 8, "minute": 21}
